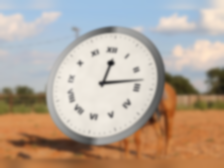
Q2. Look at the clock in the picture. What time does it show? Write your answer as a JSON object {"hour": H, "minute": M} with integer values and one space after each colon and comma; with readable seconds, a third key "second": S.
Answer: {"hour": 12, "minute": 13}
